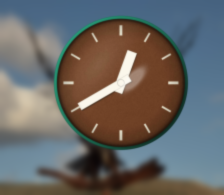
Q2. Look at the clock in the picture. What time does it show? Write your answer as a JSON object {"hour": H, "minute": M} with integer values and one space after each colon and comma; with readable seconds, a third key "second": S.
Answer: {"hour": 12, "minute": 40}
